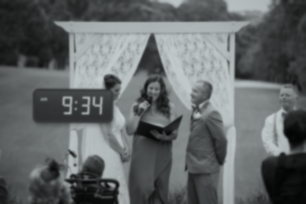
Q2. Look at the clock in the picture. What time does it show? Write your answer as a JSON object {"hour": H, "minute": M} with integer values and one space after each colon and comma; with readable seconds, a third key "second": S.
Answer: {"hour": 9, "minute": 34}
